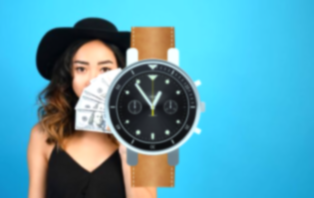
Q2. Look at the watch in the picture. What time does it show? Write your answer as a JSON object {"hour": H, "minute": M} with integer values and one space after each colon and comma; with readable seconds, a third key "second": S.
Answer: {"hour": 12, "minute": 54}
